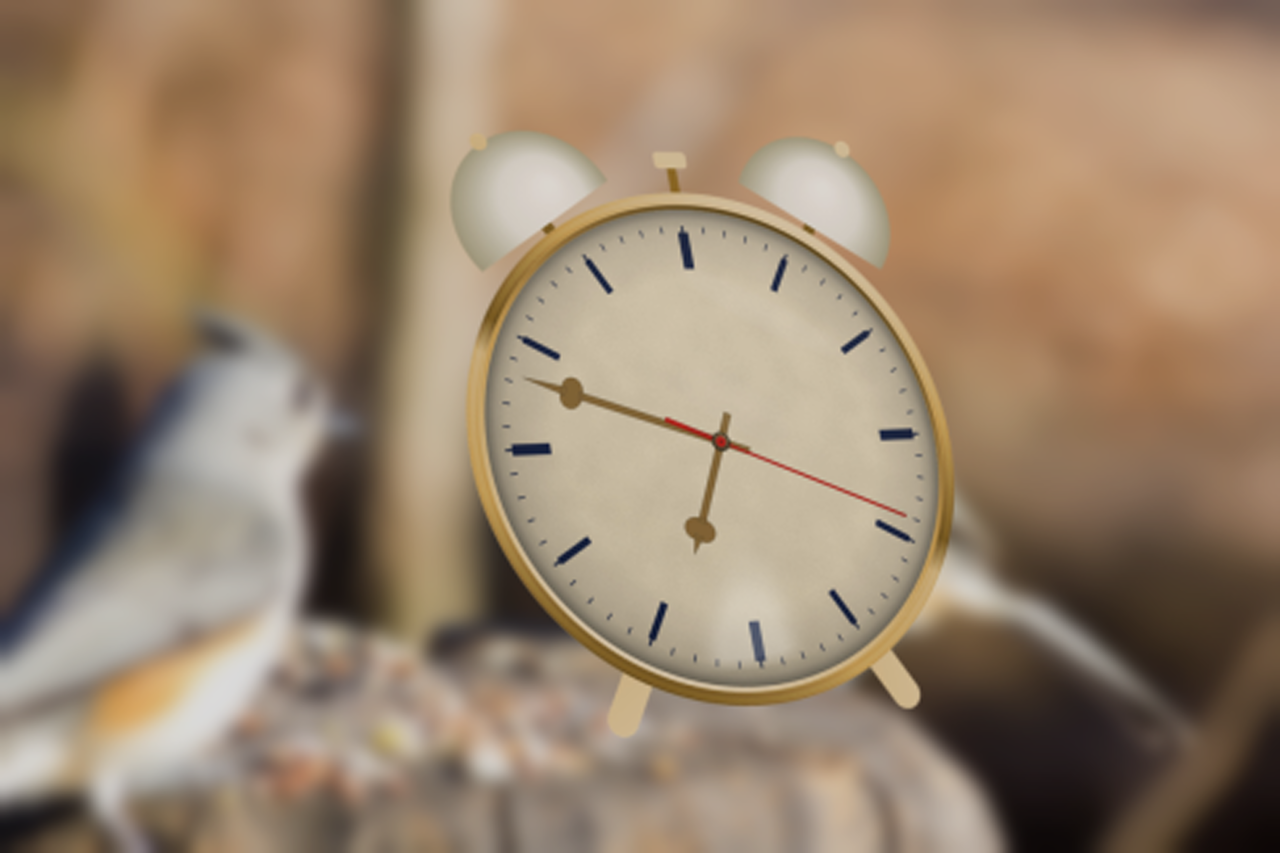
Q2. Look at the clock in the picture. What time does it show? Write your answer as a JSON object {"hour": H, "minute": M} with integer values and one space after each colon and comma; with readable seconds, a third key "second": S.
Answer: {"hour": 6, "minute": 48, "second": 19}
